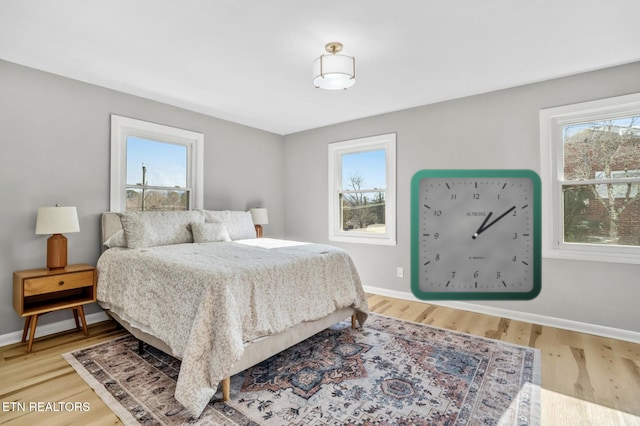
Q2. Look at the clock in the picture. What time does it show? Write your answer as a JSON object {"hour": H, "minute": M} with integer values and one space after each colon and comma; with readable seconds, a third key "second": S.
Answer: {"hour": 1, "minute": 9}
